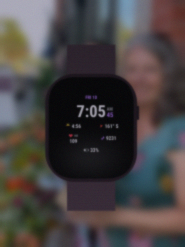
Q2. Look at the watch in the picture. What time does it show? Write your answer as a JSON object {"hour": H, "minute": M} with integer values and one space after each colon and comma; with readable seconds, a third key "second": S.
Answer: {"hour": 7, "minute": 5}
